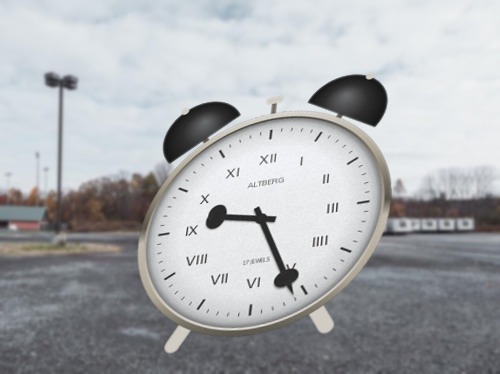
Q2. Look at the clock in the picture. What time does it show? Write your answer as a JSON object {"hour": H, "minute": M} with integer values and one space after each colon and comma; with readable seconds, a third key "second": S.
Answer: {"hour": 9, "minute": 26}
